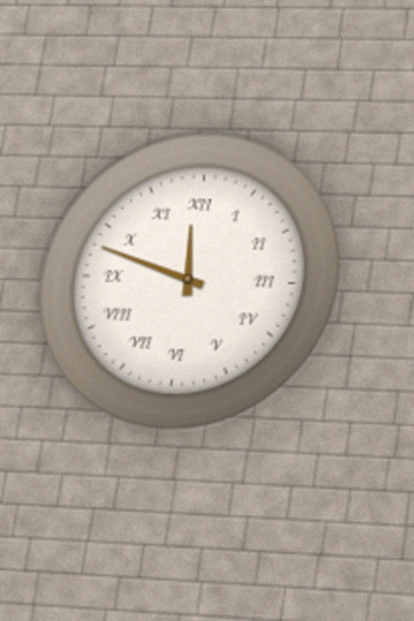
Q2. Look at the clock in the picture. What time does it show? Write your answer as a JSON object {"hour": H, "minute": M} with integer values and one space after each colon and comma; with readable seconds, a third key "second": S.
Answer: {"hour": 11, "minute": 48}
